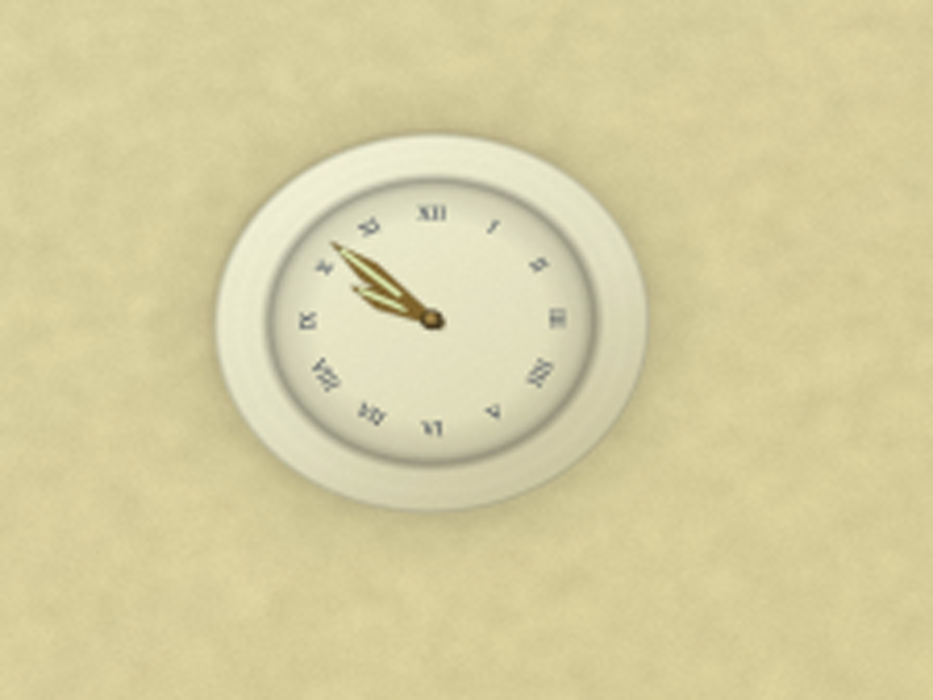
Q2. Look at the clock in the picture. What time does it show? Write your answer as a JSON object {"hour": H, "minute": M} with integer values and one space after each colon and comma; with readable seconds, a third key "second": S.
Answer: {"hour": 9, "minute": 52}
